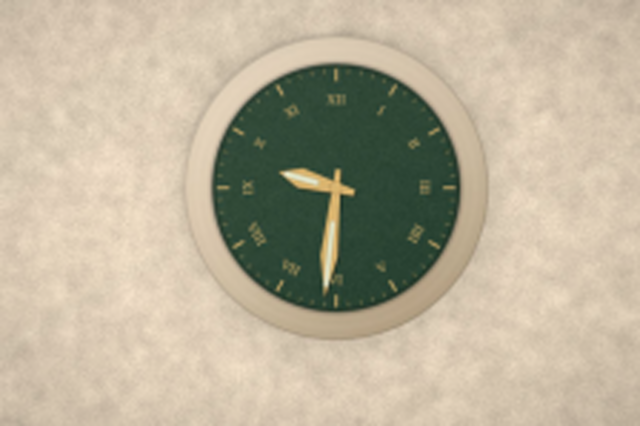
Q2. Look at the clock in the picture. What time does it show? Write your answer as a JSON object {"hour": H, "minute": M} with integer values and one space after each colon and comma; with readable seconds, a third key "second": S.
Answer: {"hour": 9, "minute": 31}
